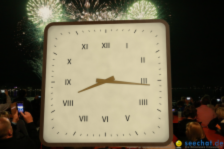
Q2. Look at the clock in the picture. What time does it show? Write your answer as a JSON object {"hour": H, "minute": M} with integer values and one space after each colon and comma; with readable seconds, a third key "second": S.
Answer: {"hour": 8, "minute": 16}
